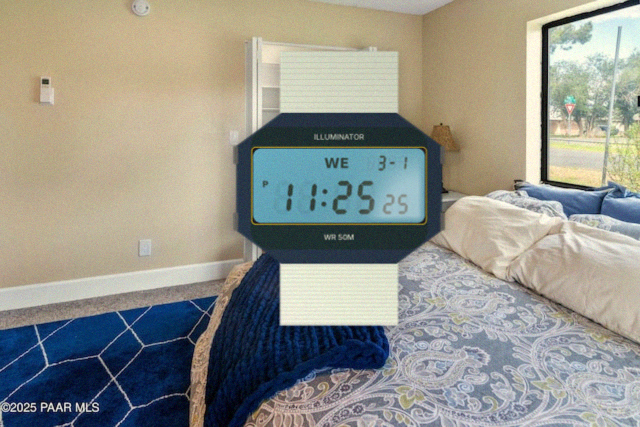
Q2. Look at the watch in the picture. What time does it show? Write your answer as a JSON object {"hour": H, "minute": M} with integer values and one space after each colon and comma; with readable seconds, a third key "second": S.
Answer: {"hour": 11, "minute": 25, "second": 25}
